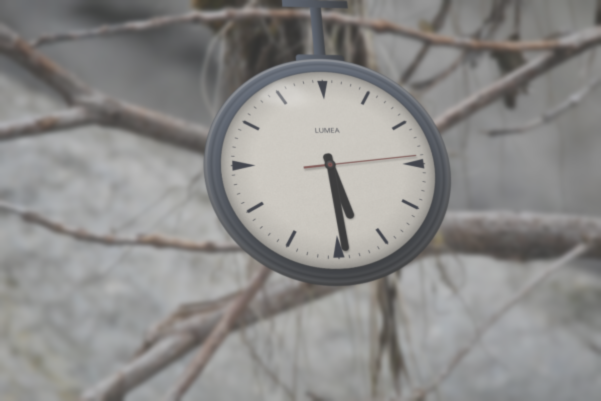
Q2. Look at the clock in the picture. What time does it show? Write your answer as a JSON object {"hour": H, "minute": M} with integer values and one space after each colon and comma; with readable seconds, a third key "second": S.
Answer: {"hour": 5, "minute": 29, "second": 14}
